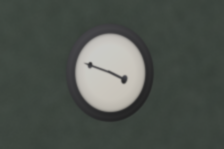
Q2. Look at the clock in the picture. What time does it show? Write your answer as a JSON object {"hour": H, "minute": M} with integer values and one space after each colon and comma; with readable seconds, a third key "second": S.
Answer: {"hour": 3, "minute": 48}
